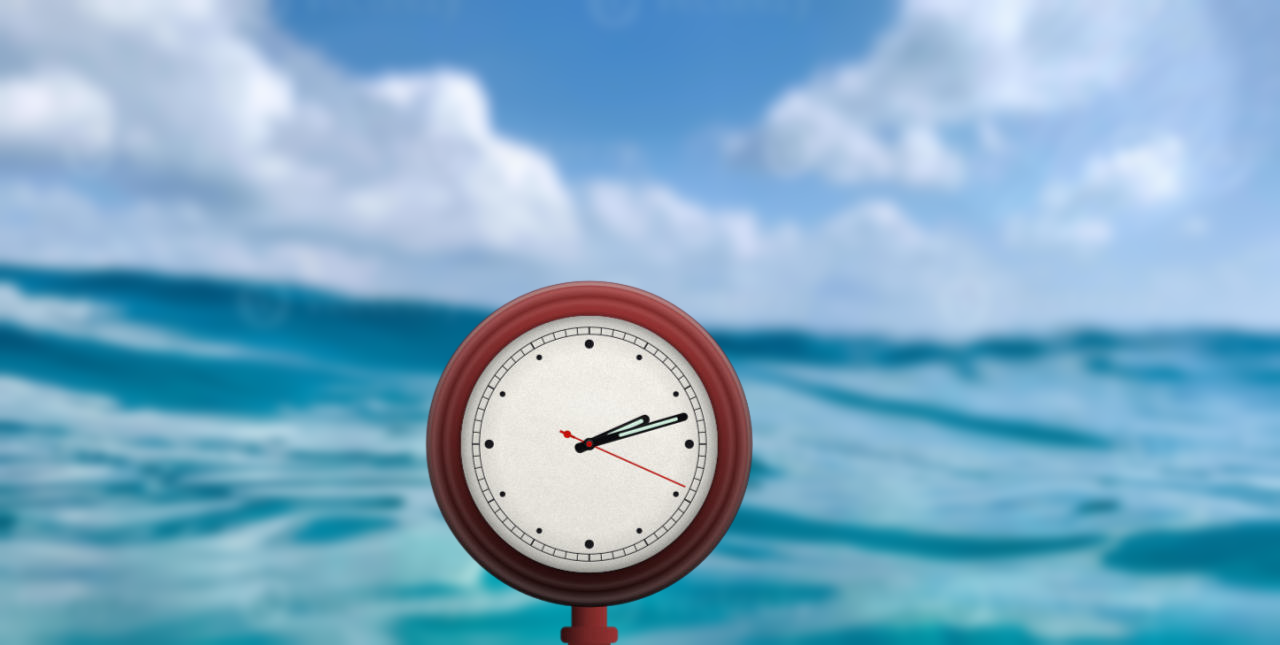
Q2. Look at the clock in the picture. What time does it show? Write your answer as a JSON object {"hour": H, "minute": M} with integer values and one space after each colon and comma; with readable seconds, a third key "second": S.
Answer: {"hour": 2, "minute": 12, "second": 19}
